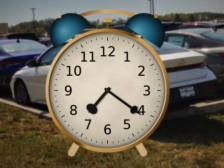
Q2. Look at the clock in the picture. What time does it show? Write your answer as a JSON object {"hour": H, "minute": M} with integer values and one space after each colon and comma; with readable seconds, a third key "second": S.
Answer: {"hour": 7, "minute": 21}
